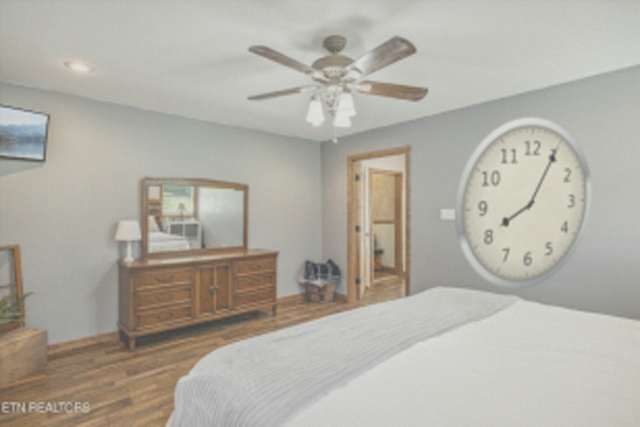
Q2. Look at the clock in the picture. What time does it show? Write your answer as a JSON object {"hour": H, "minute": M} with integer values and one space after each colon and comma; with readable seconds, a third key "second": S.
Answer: {"hour": 8, "minute": 5}
